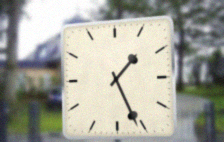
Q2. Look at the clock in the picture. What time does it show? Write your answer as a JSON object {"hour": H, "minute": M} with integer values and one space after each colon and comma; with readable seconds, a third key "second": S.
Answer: {"hour": 1, "minute": 26}
